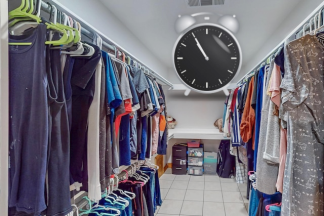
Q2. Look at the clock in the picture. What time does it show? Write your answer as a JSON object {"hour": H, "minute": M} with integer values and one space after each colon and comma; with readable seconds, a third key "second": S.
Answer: {"hour": 10, "minute": 55}
